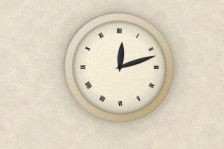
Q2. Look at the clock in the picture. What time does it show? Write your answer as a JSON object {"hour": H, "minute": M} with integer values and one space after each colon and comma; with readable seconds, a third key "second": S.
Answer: {"hour": 12, "minute": 12}
